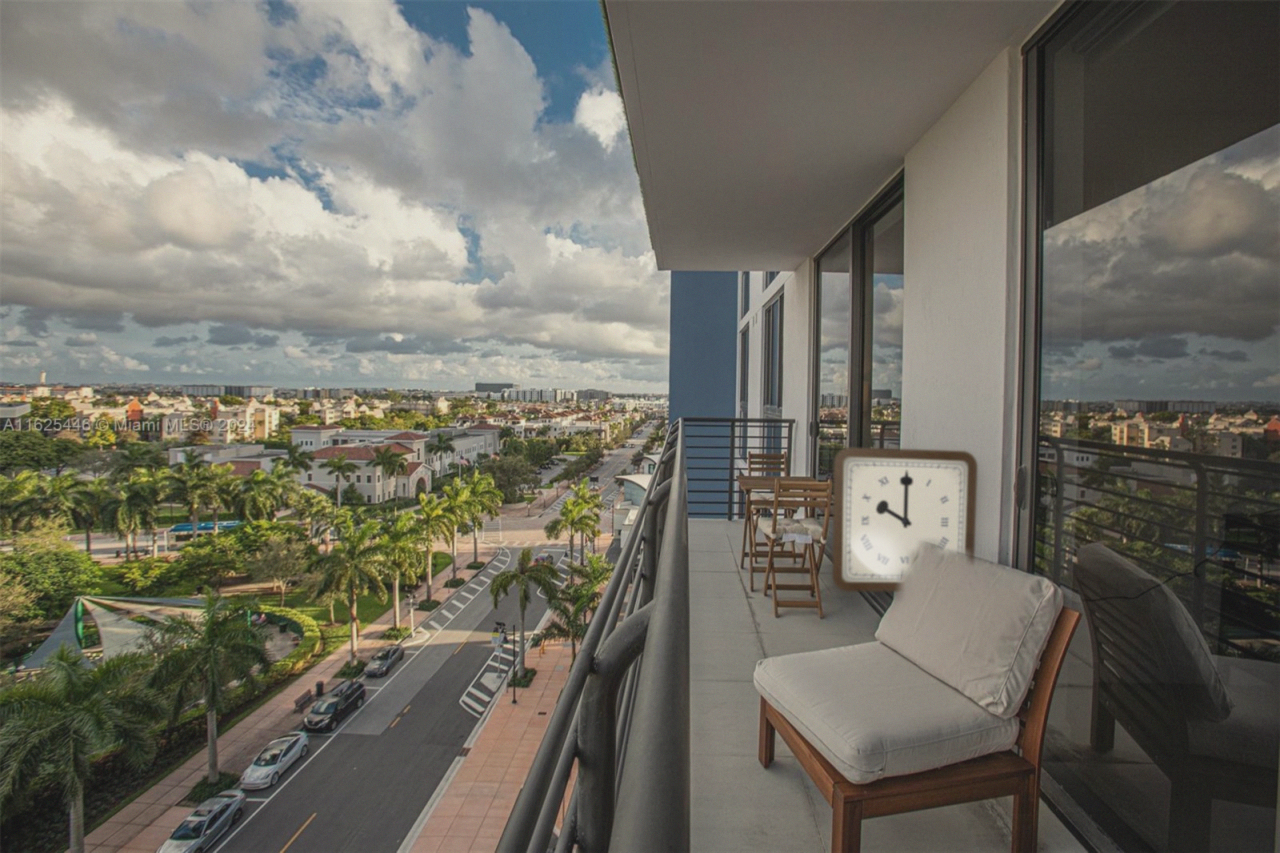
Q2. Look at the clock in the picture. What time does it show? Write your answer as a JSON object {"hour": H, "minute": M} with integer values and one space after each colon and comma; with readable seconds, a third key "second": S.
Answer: {"hour": 10, "minute": 0}
